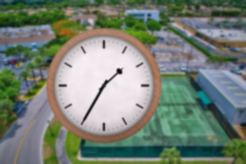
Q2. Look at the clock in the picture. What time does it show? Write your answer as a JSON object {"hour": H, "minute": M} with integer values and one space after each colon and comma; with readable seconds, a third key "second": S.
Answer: {"hour": 1, "minute": 35}
